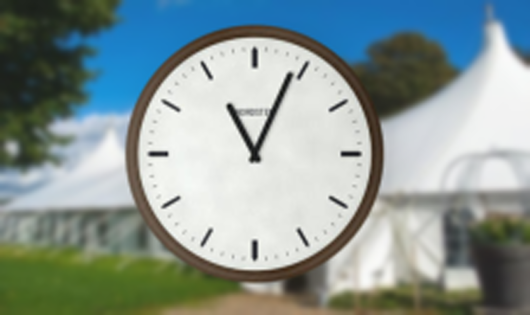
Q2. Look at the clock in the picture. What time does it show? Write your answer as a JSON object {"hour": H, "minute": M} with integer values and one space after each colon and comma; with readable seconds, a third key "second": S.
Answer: {"hour": 11, "minute": 4}
